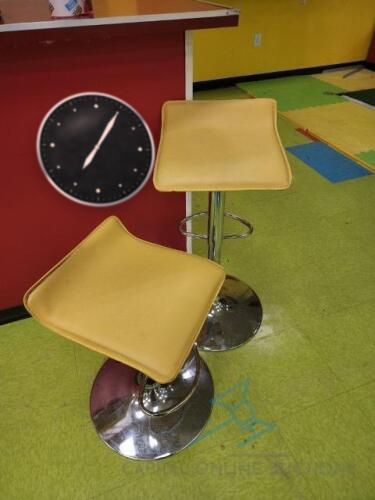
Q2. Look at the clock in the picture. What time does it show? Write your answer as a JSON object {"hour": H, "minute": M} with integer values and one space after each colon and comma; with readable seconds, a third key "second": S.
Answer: {"hour": 7, "minute": 5}
